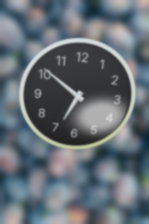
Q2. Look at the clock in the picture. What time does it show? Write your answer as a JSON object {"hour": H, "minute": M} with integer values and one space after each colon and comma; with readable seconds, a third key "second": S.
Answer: {"hour": 6, "minute": 51}
